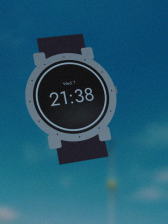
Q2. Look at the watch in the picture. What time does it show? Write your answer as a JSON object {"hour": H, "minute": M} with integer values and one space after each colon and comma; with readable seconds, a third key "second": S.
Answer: {"hour": 21, "minute": 38}
